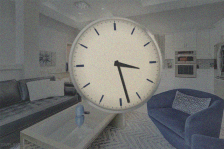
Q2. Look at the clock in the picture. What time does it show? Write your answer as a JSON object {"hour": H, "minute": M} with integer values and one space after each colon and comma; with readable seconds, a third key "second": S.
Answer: {"hour": 3, "minute": 28}
